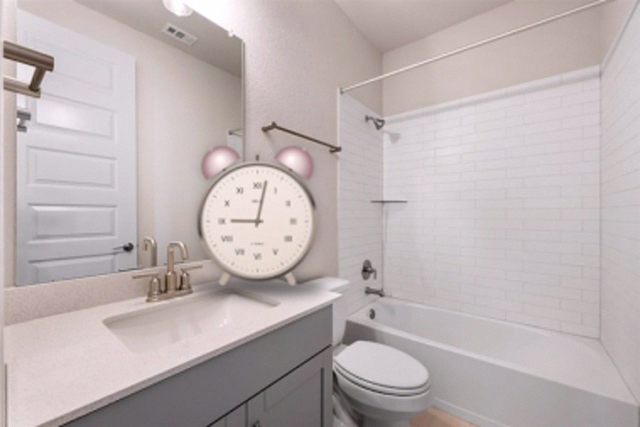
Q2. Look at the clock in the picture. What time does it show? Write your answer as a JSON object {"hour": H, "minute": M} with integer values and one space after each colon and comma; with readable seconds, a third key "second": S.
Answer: {"hour": 9, "minute": 2}
